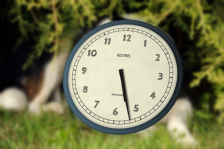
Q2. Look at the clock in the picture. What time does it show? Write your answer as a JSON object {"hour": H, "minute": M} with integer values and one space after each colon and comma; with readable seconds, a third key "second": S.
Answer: {"hour": 5, "minute": 27}
